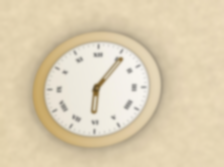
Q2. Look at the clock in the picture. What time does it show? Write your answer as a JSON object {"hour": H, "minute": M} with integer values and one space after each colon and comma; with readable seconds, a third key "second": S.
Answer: {"hour": 6, "minute": 6}
